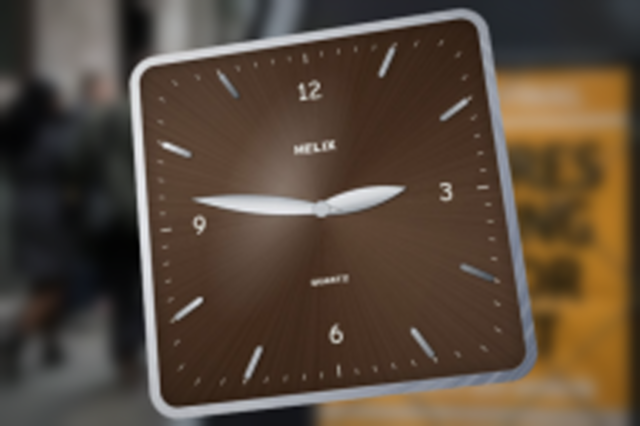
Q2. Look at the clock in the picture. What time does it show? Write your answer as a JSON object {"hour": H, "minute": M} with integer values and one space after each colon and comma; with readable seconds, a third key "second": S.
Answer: {"hour": 2, "minute": 47}
